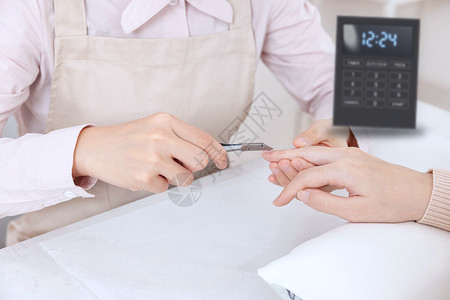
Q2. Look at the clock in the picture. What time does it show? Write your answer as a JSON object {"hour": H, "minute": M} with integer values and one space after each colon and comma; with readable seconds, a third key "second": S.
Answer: {"hour": 12, "minute": 24}
